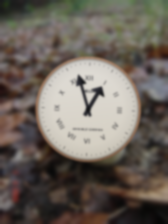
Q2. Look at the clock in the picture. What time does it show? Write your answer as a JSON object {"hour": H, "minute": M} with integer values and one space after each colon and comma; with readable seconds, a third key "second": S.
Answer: {"hour": 12, "minute": 57}
